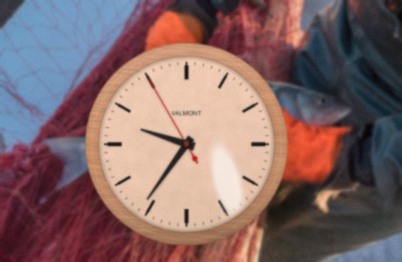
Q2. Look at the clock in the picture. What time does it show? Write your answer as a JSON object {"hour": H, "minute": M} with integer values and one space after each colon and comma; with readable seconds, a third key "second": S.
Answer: {"hour": 9, "minute": 35, "second": 55}
